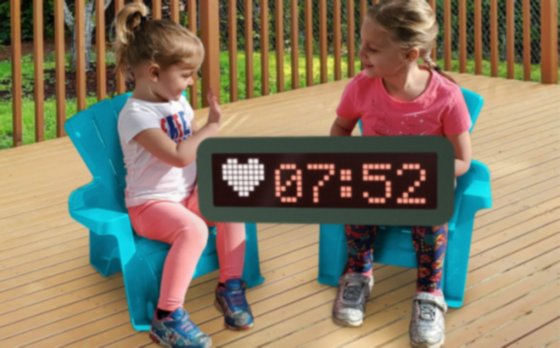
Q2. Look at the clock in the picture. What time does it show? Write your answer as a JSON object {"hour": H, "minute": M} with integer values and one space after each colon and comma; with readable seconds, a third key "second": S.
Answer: {"hour": 7, "minute": 52}
